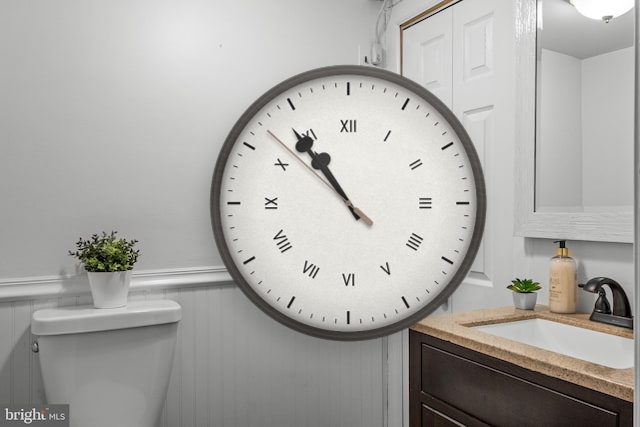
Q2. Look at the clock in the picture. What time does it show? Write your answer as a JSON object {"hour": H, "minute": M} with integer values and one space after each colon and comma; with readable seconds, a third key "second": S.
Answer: {"hour": 10, "minute": 53, "second": 52}
